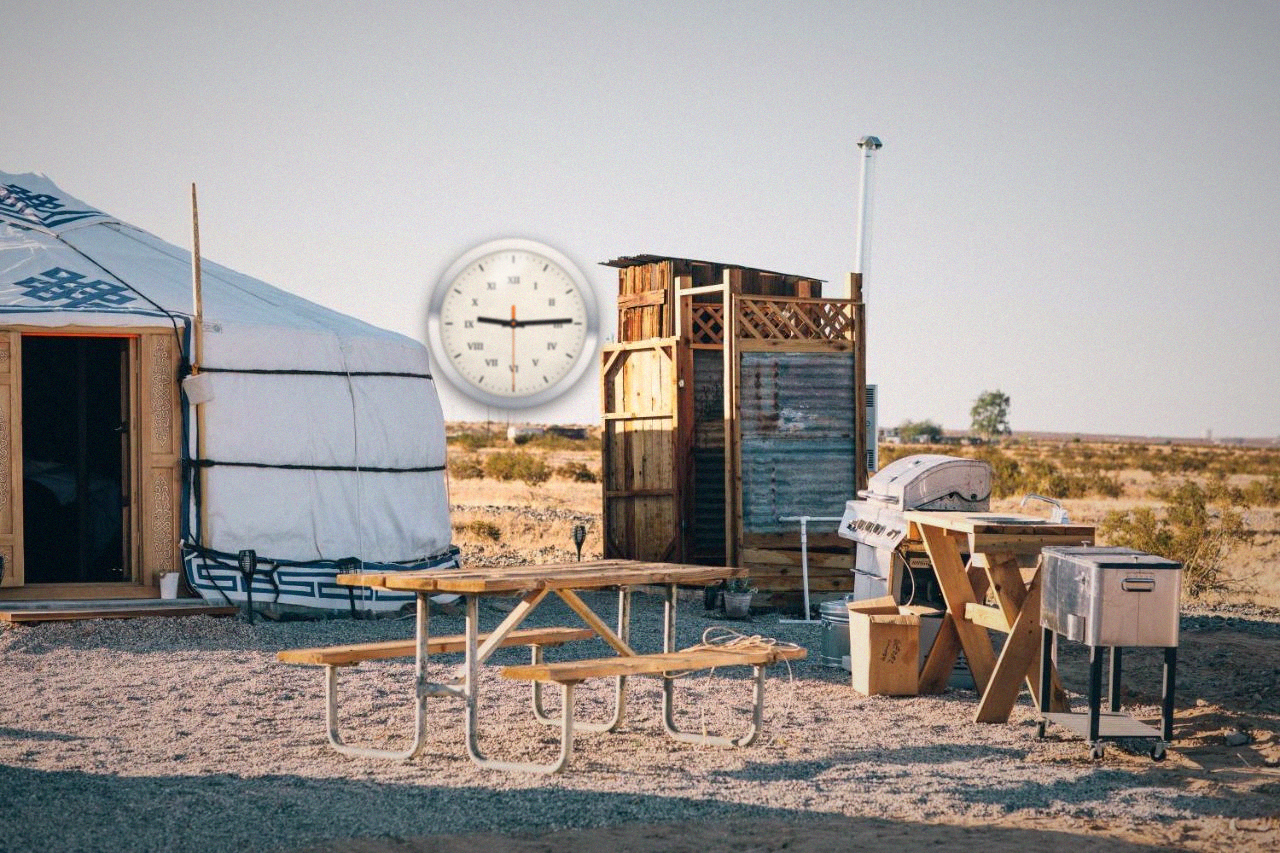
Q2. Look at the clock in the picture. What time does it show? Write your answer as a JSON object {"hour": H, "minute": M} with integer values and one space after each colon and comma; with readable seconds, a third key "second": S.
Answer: {"hour": 9, "minute": 14, "second": 30}
